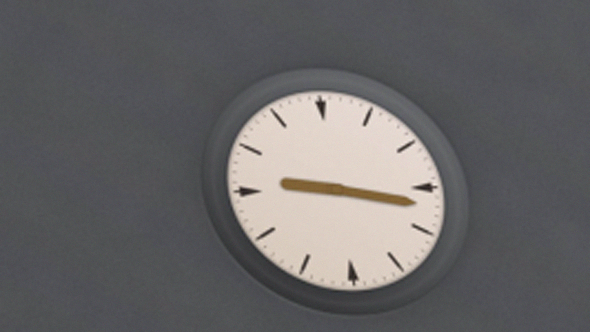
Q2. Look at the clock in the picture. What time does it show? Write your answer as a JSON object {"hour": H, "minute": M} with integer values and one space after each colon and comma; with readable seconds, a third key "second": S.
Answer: {"hour": 9, "minute": 17}
